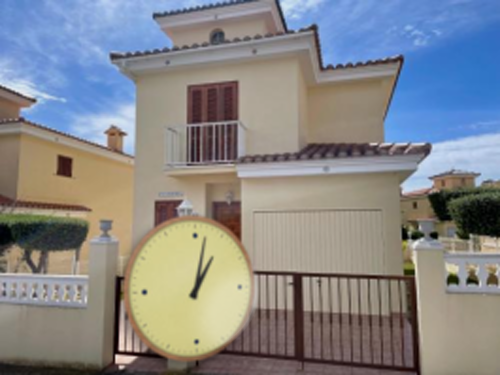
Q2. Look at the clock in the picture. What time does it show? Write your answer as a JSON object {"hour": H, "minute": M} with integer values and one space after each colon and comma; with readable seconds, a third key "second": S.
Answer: {"hour": 1, "minute": 2}
